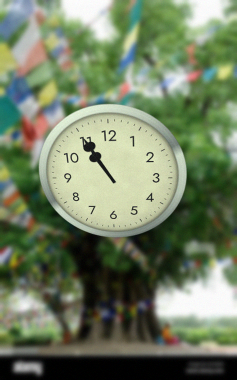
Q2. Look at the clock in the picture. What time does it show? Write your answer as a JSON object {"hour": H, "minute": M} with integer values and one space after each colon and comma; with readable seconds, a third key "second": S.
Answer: {"hour": 10, "minute": 55}
